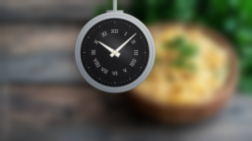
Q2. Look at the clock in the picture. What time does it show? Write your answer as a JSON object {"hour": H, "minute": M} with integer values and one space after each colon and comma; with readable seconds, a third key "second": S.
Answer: {"hour": 10, "minute": 8}
